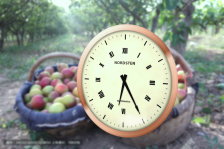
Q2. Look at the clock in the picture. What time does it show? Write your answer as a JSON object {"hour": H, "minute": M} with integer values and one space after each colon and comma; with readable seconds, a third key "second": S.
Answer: {"hour": 6, "minute": 25}
